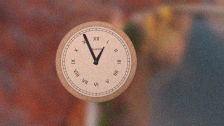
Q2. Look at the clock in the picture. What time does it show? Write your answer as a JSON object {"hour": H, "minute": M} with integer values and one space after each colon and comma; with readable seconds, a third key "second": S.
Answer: {"hour": 12, "minute": 56}
